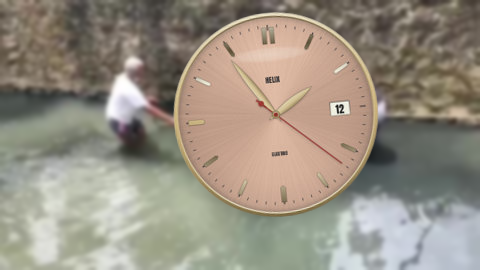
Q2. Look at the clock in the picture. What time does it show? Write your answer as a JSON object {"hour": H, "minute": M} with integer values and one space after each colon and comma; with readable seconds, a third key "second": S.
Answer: {"hour": 1, "minute": 54, "second": 22}
